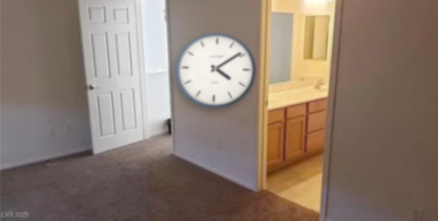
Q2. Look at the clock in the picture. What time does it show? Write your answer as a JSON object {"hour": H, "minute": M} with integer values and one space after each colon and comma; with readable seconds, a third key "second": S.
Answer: {"hour": 4, "minute": 9}
